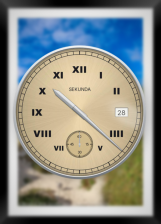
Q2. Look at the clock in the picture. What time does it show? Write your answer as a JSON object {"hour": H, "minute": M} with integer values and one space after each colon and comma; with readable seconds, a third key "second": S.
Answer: {"hour": 10, "minute": 22}
